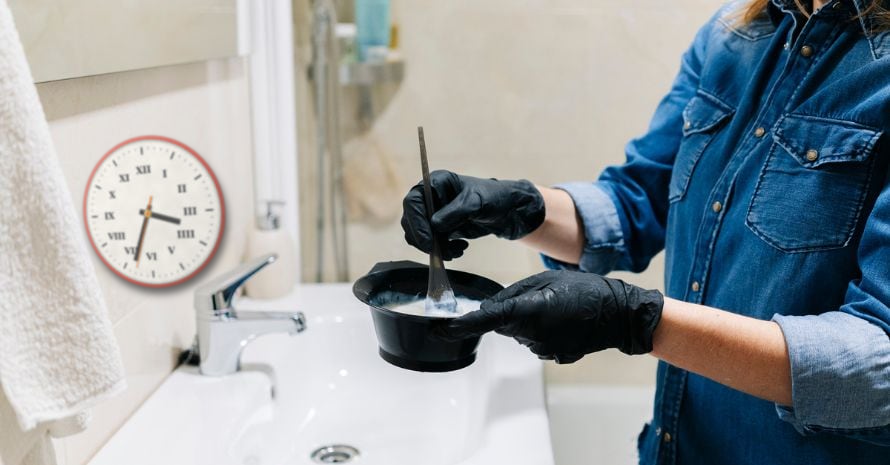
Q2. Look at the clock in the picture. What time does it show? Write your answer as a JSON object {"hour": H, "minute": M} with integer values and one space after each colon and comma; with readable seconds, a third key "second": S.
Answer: {"hour": 3, "minute": 33, "second": 33}
